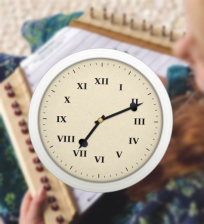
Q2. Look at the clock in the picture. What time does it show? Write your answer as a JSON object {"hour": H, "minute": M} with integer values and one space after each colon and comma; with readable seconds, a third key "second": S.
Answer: {"hour": 7, "minute": 11}
